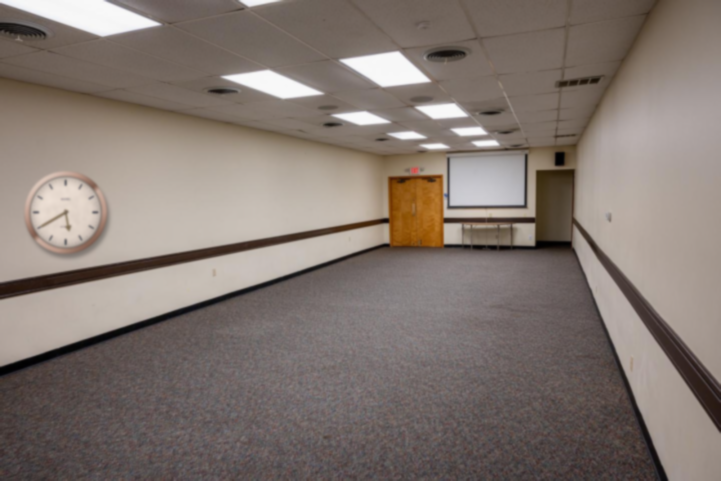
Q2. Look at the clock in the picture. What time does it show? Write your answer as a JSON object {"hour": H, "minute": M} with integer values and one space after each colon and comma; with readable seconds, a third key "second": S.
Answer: {"hour": 5, "minute": 40}
